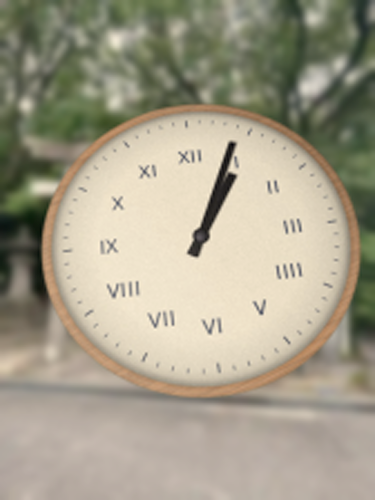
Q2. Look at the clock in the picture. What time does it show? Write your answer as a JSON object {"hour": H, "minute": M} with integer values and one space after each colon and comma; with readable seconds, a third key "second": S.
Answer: {"hour": 1, "minute": 4}
